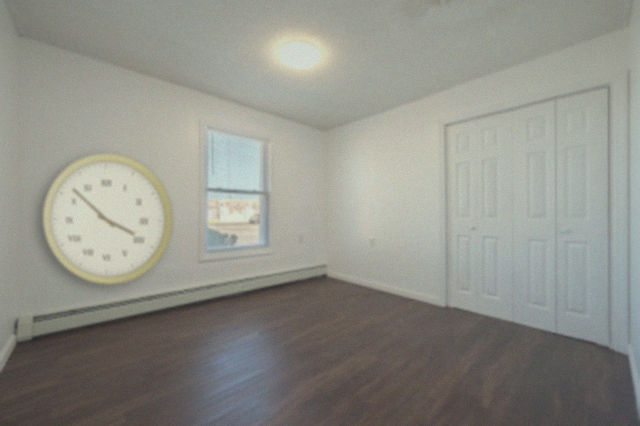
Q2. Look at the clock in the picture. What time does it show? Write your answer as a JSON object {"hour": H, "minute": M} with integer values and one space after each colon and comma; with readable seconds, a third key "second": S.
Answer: {"hour": 3, "minute": 52}
